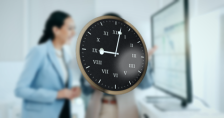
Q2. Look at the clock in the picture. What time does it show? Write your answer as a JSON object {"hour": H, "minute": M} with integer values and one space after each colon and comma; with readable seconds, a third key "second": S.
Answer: {"hour": 9, "minute": 2}
